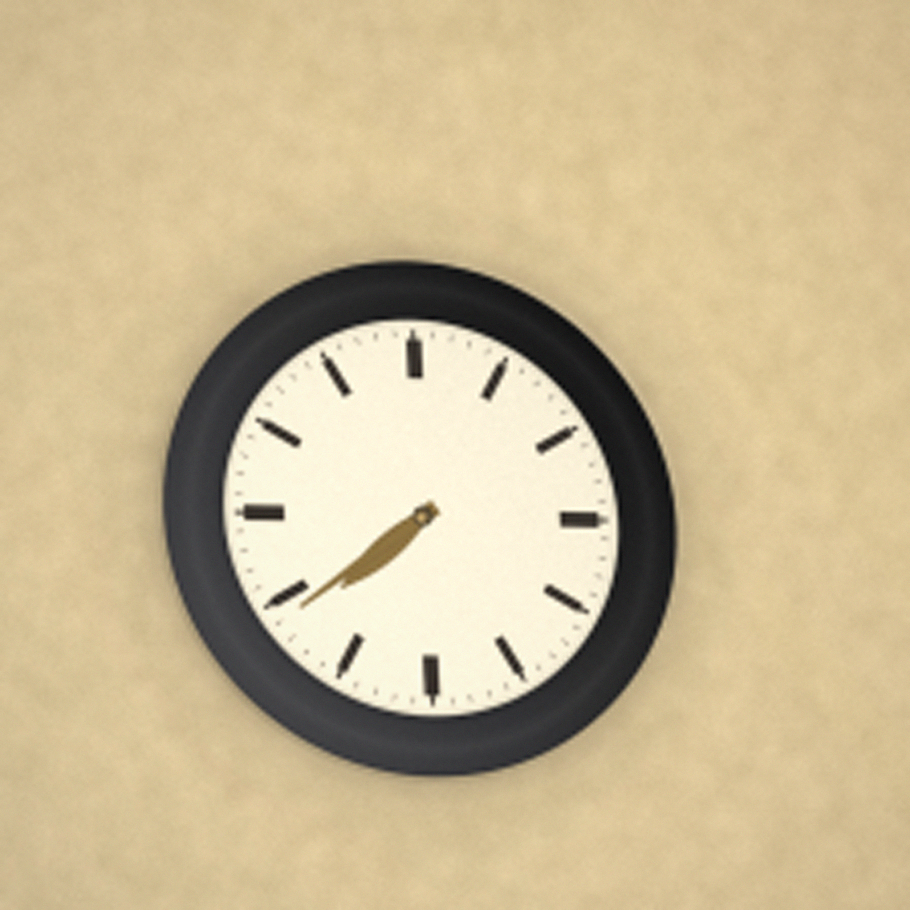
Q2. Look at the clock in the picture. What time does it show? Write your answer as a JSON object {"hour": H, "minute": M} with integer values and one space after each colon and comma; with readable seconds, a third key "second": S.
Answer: {"hour": 7, "minute": 39}
